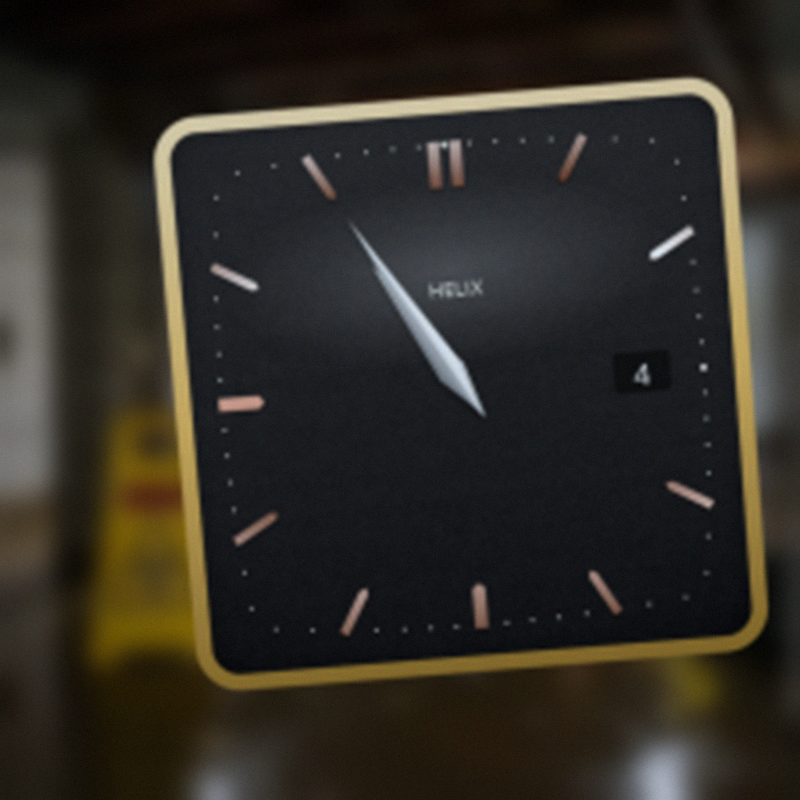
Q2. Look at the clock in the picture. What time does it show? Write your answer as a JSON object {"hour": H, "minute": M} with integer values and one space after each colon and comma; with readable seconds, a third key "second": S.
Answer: {"hour": 10, "minute": 55}
